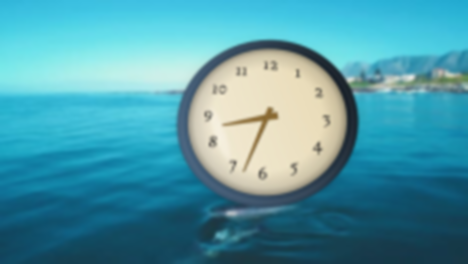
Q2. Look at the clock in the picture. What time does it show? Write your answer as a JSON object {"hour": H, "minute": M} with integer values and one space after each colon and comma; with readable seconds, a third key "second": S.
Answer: {"hour": 8, "minute": 33}
